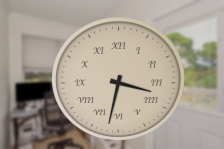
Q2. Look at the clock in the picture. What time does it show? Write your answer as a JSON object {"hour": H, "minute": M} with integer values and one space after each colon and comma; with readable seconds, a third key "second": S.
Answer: {"hour": 3, "minute": 32}
